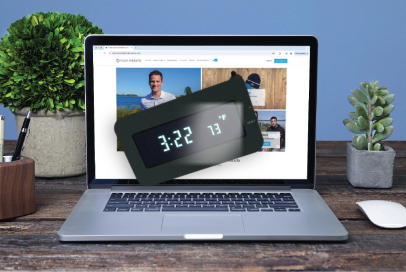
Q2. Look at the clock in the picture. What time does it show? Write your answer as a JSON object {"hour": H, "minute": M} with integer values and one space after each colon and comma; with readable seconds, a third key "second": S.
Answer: {"hour": 3, "minute": 22}
